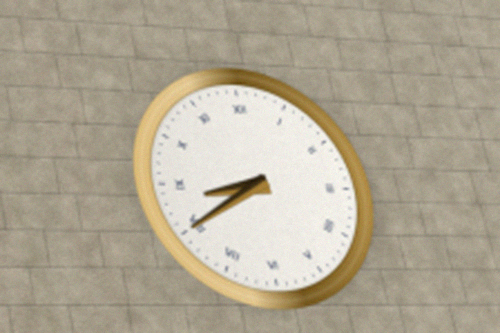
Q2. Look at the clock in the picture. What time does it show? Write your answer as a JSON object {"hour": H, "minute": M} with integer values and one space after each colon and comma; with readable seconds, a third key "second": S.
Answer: {"hour": 8, "minute": 40}
